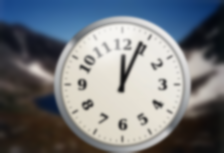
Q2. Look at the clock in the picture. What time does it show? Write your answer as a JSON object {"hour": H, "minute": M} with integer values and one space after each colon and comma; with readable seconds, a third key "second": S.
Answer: {"hour": 12, "minute": 4}
